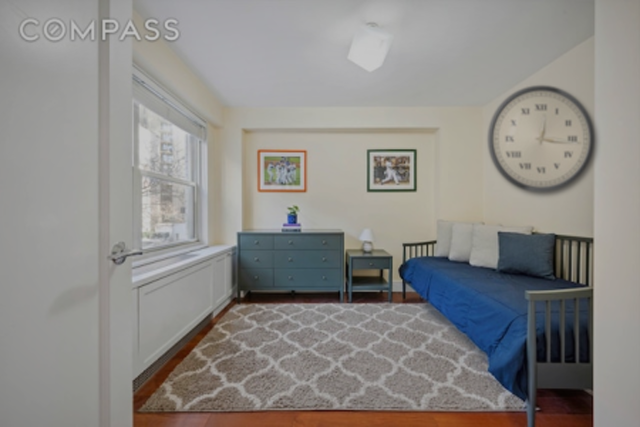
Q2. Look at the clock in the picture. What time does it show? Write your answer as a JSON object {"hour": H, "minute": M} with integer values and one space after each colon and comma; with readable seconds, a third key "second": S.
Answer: {"hour": 12, "minute": 16}
